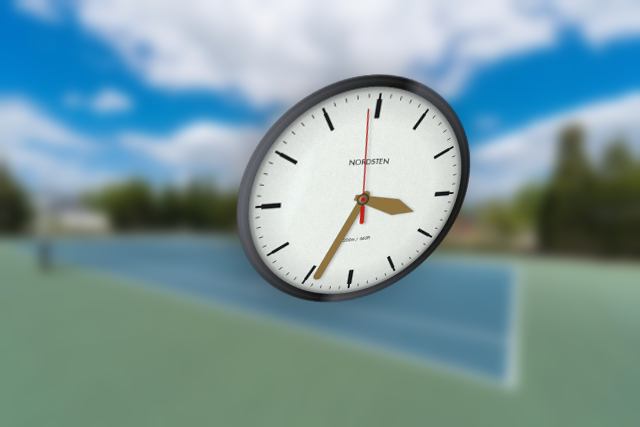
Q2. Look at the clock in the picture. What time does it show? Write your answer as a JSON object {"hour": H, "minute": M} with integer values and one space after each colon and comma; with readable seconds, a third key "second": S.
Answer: {"hour": 3, "minute": 33, "second": 59}
